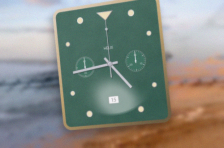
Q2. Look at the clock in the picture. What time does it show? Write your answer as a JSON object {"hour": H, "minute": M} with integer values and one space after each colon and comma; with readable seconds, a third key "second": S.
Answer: {"hour": 4, "minute": 44}
